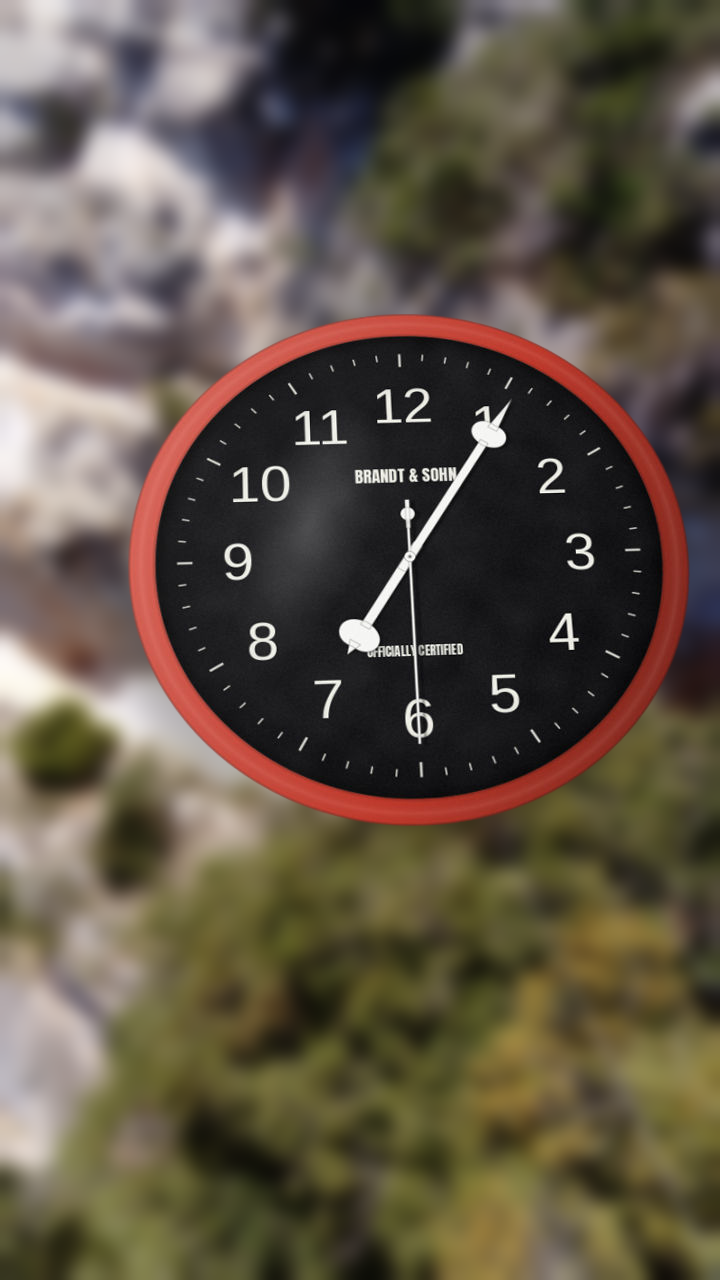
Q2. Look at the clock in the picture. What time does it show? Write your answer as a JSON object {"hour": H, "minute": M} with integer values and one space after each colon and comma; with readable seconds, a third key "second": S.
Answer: {"hour": 7, "minute": 5, "second": 30}
